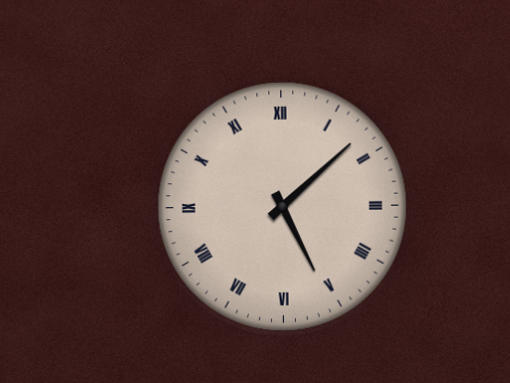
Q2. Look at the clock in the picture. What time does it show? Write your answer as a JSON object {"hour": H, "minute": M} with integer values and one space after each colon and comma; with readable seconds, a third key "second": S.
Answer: {"hour": 5, "minute": 8}
